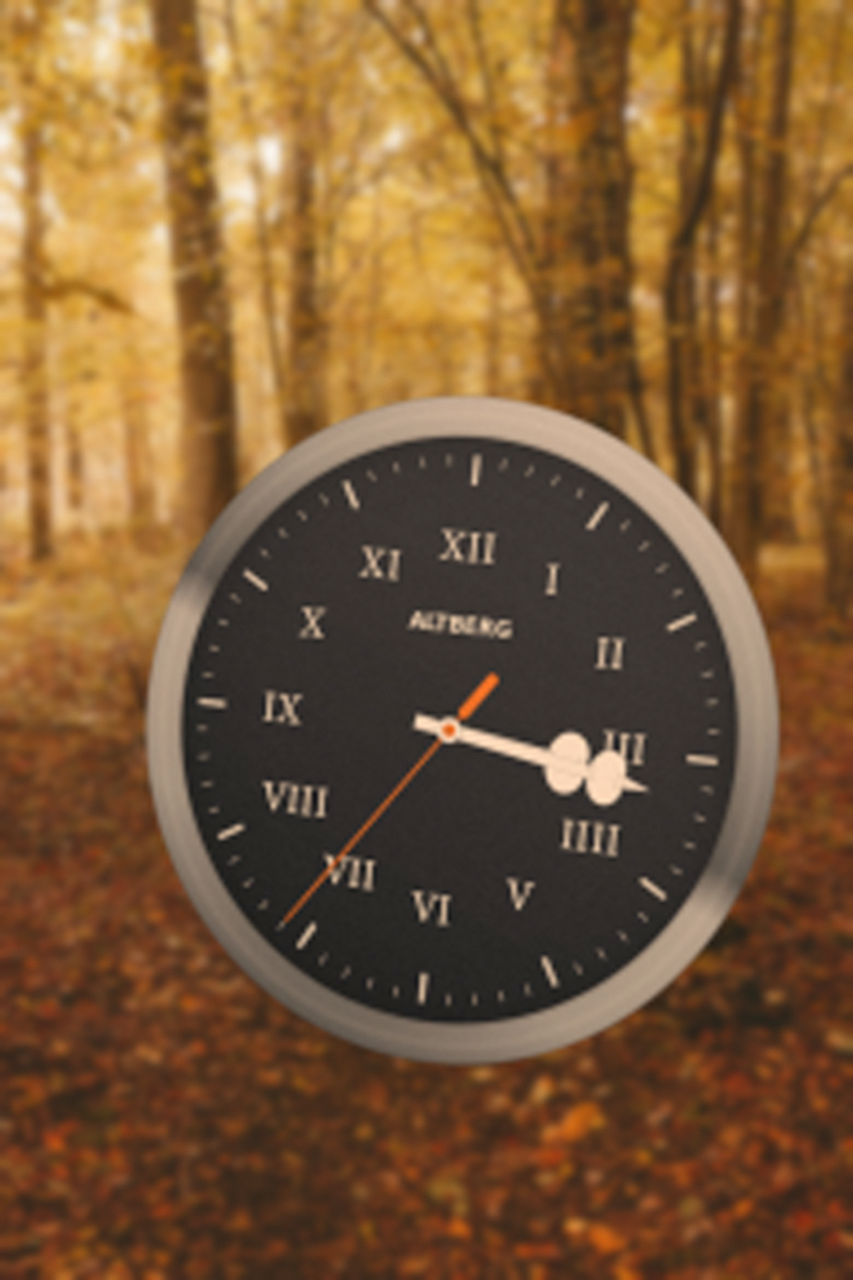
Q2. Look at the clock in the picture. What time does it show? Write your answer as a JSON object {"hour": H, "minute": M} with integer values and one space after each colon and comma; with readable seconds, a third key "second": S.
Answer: {"hour": 3, "minute": 16, "second": 36}
